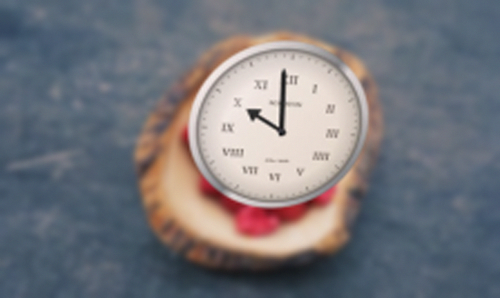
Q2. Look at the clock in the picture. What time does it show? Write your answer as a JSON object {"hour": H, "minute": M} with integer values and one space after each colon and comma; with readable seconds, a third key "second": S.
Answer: {"hour": 9, "minute": 59}
